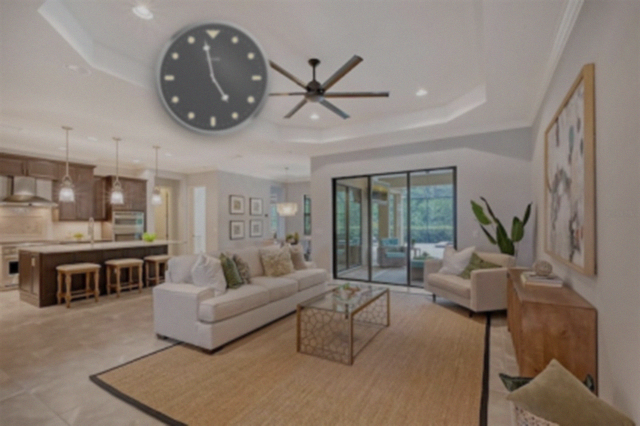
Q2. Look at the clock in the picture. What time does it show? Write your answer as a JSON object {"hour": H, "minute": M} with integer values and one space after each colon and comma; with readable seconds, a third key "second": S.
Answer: {"hour": 4, "minute": 58}
